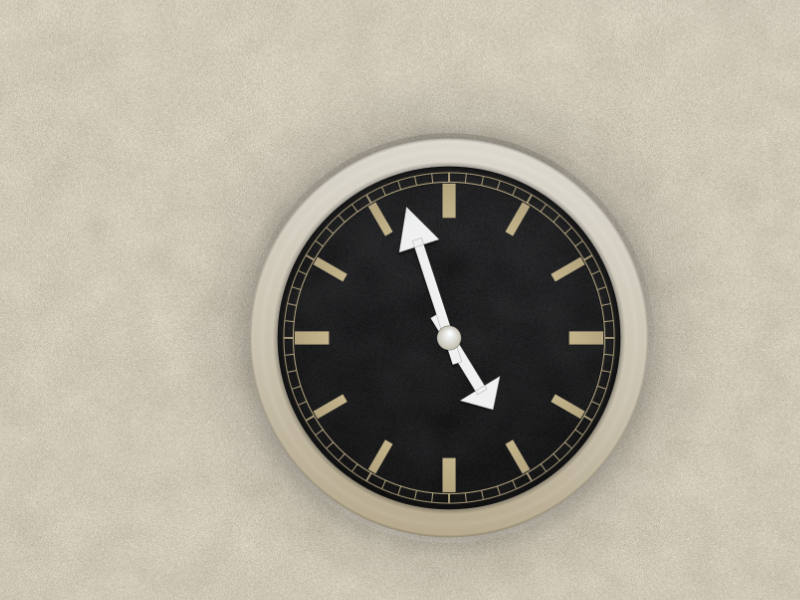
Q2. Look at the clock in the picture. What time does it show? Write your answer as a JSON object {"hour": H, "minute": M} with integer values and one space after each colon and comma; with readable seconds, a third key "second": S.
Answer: {"hour": 4, "minute": 57}
